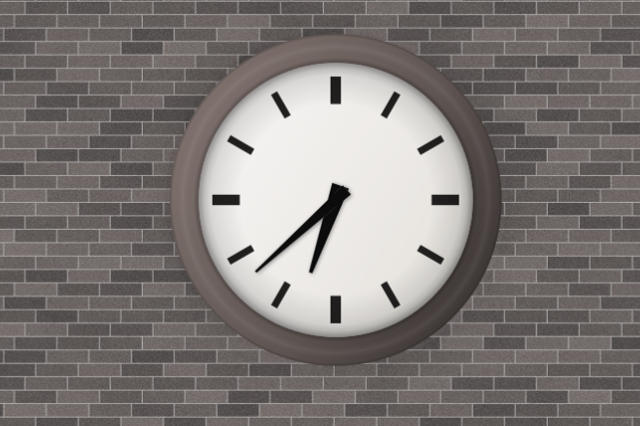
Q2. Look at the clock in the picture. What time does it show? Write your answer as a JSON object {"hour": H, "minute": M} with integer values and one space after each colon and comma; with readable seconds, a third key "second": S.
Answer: {"hour": 6, "minute": 38}
